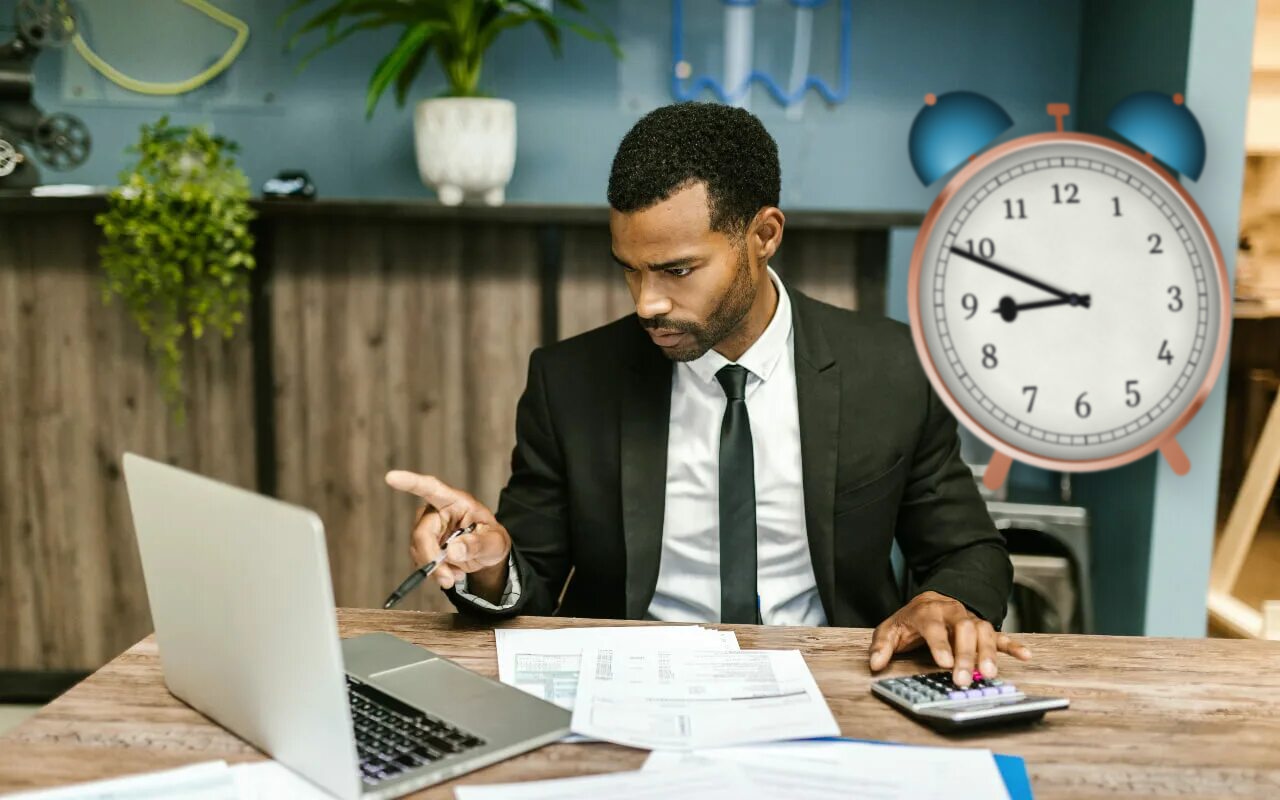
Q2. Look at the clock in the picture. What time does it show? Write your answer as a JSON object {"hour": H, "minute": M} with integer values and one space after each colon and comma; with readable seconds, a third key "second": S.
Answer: {"hour": 8, "minute": 49}
